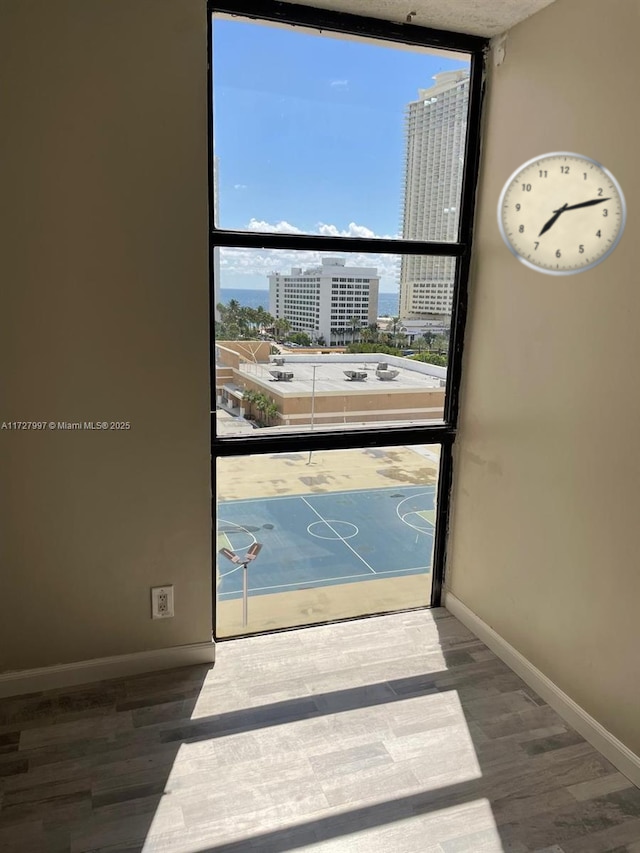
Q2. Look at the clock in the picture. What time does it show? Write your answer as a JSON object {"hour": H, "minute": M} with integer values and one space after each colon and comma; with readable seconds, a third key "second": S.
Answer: {"hour": 7, "minute": 12}
